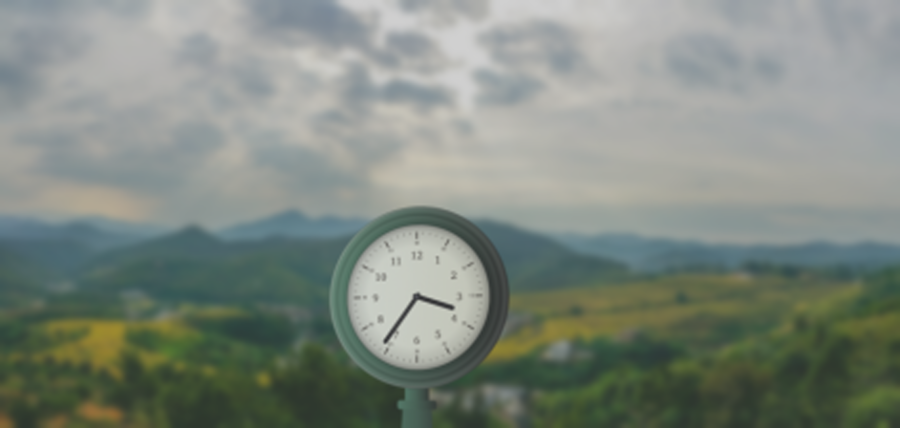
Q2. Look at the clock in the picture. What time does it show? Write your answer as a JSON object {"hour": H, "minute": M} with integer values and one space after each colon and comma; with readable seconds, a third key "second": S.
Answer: {"hour": 3, "minute": 36}
